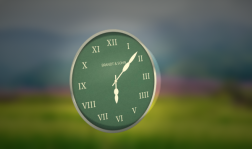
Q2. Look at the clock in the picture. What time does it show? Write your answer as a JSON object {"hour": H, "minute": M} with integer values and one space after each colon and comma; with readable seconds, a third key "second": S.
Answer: {"hour": 6, "minute": 8}
